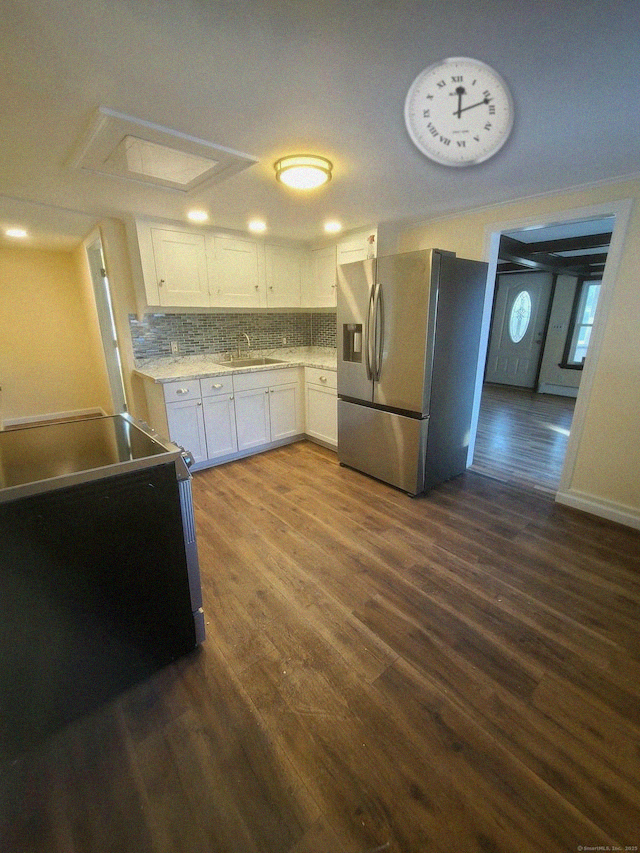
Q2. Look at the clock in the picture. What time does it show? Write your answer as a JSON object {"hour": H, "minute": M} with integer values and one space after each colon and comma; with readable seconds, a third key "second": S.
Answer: {"hour": 12, "minute": 12}
